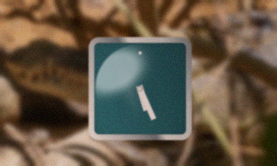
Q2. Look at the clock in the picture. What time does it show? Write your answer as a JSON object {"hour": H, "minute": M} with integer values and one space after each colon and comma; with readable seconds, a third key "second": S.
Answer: {"hour": 5, "minute": 26}
